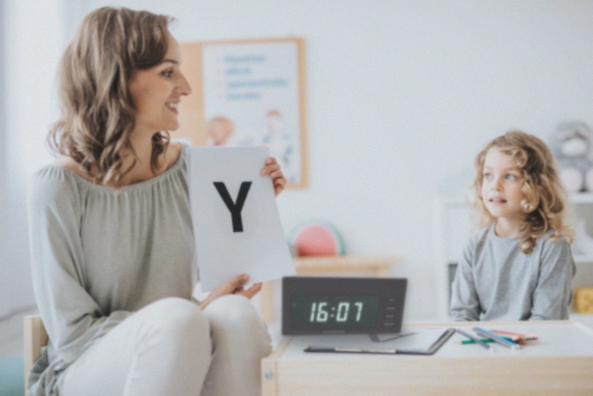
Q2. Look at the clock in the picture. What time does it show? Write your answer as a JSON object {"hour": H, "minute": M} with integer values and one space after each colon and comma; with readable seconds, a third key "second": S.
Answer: {"hour": 16, "minute": 7}
